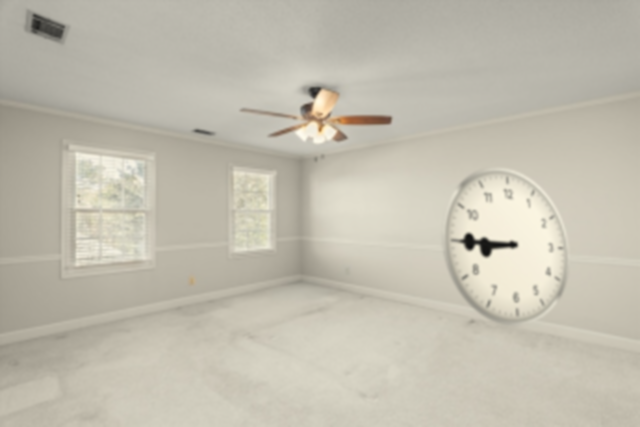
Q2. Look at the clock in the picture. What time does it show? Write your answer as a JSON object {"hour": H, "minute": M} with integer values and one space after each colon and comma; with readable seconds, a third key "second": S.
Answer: {"hour": 8, "minute": 45}
